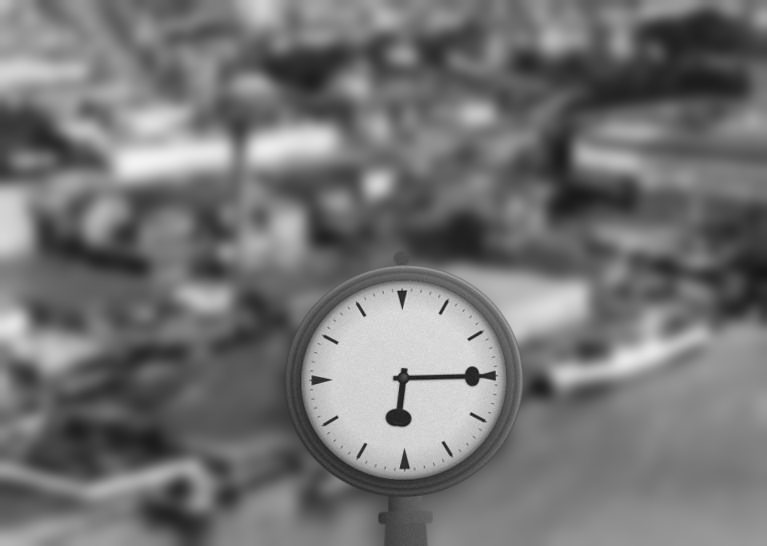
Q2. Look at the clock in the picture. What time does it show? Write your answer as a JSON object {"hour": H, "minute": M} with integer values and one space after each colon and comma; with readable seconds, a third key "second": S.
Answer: {"hour": 6, "minute": 15}
